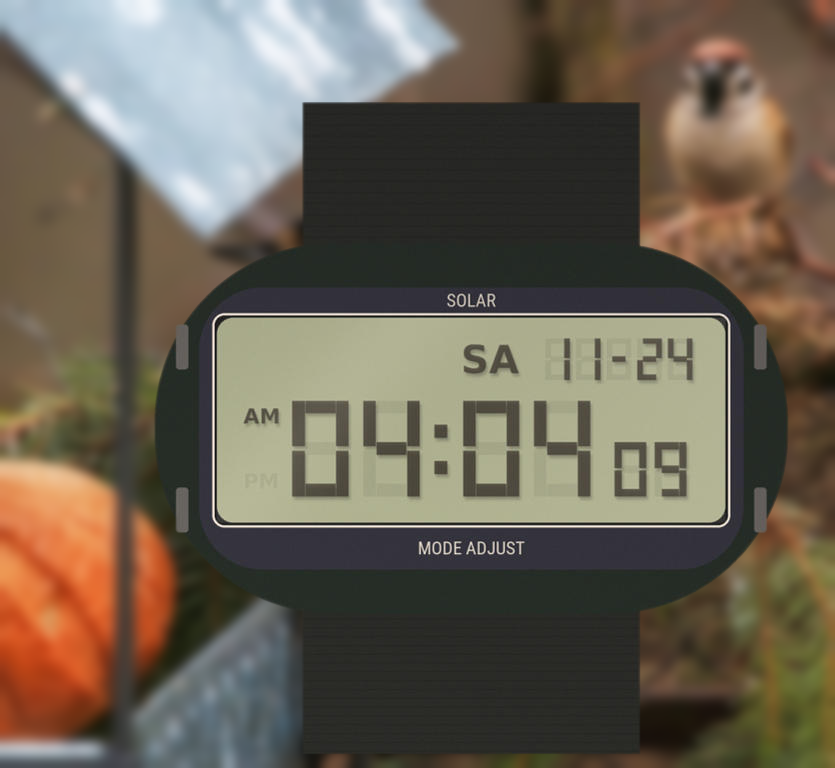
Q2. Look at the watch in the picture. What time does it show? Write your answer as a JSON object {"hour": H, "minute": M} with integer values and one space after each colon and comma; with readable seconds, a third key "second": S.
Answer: {"hour": 4, "minute": 4, "second": 9}
